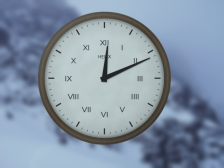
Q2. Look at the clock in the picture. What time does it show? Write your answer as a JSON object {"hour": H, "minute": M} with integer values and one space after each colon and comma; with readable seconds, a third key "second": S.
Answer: {"hour": 12, "minute": 11}
